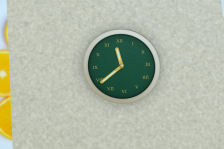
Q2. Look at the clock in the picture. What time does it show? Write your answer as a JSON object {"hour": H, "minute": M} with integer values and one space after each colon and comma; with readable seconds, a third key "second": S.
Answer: {"hour": 11, "minute": 39}
